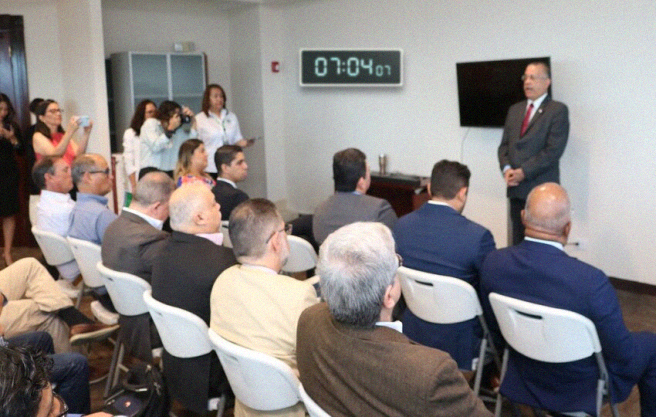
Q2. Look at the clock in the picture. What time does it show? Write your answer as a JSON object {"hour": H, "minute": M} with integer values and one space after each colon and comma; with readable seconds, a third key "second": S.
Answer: {"hour": 7, "minute": 4}
